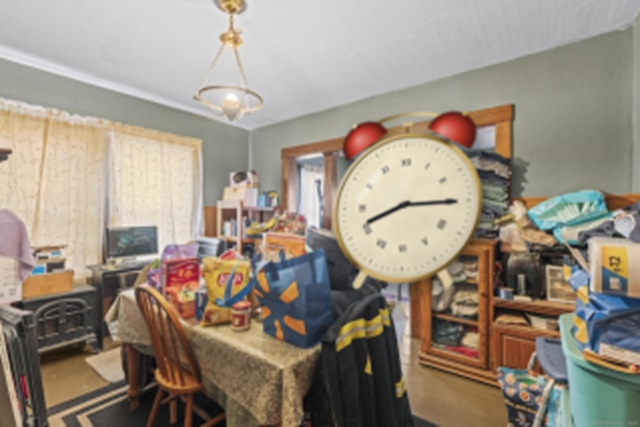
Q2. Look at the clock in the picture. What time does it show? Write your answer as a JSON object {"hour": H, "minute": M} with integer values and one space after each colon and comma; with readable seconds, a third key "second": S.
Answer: {"hour": 8, "minute": 15}
